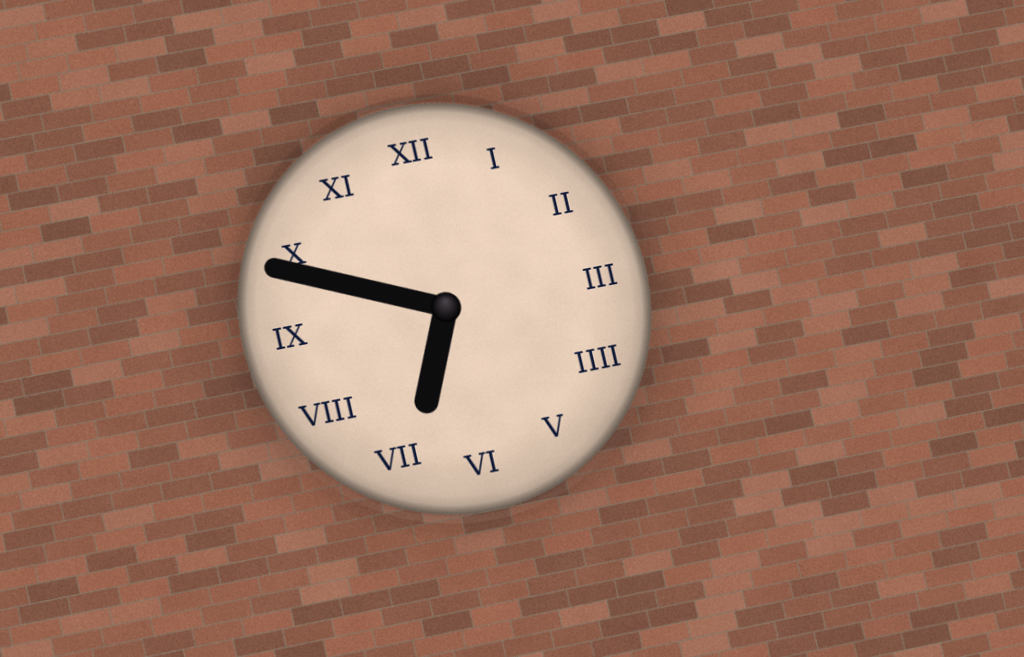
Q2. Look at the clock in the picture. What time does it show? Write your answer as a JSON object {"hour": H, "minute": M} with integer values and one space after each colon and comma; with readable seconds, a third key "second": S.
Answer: {"hour": 6, "minute": 49}
